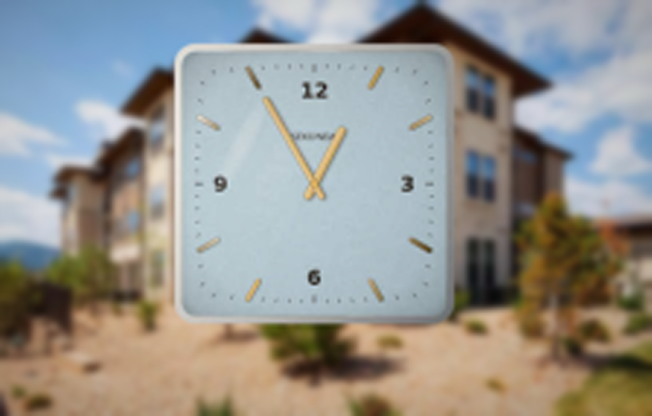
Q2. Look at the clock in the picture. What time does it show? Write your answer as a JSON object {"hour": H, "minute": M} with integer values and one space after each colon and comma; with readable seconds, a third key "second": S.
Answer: {"hour": 12, "minute": 55}
